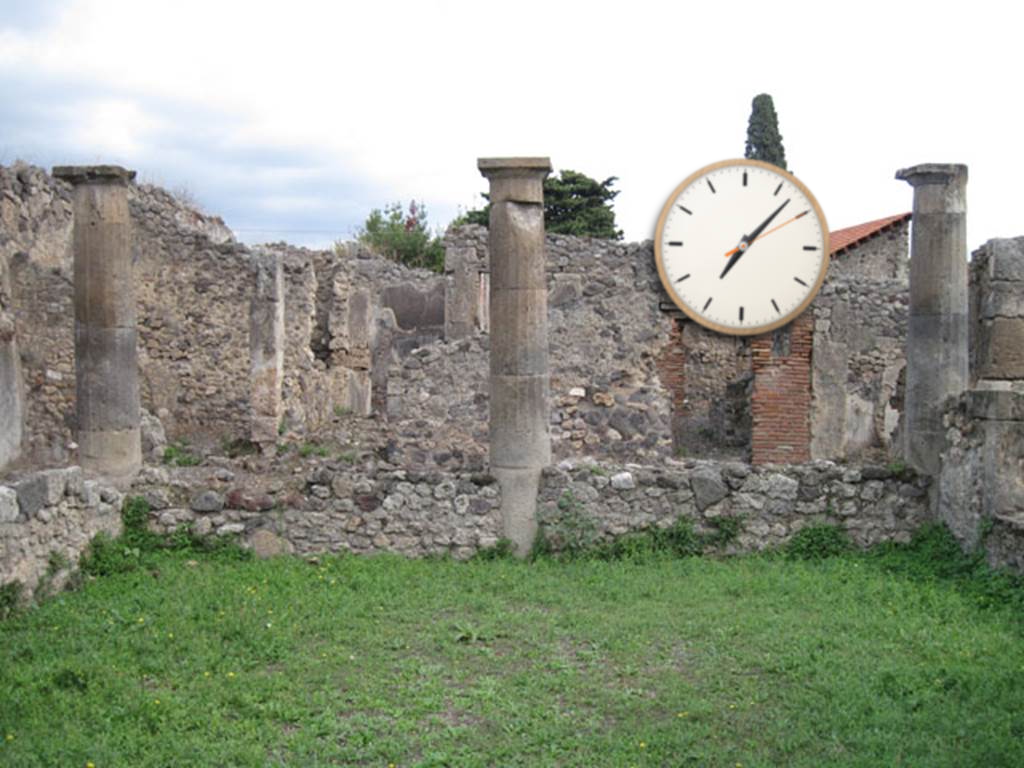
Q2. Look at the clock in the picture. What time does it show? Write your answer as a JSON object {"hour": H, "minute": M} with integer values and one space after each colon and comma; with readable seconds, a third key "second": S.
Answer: {"hour": 7, "minute": 7, "second": 10}
